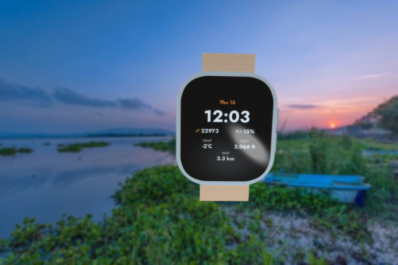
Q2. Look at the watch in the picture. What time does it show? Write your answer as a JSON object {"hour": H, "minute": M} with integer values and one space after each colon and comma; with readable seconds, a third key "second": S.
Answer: {"hour": 12, "minute": 3}
